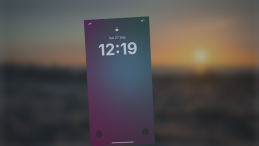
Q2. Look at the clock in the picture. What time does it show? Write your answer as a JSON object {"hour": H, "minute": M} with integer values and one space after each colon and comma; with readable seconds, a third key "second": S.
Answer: {"hour": 12, "minute": 19}
